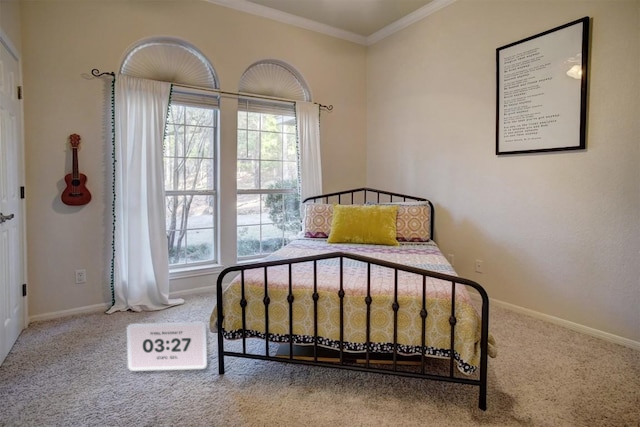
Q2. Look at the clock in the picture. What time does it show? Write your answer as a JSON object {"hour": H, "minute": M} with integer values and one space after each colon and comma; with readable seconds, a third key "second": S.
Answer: {"hour": 3, "minute": 27}
